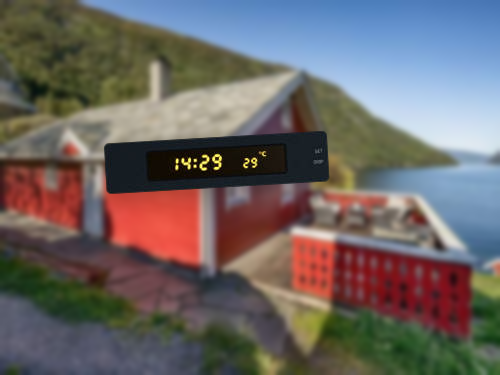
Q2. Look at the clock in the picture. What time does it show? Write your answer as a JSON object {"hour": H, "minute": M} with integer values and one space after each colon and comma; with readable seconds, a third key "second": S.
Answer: {"hour": 14, "minute": 29}
